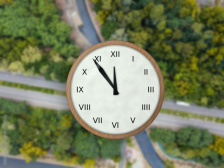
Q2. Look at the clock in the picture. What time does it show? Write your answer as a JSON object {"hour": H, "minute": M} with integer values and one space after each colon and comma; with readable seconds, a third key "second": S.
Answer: {"hour": 11, "minute": 54}
